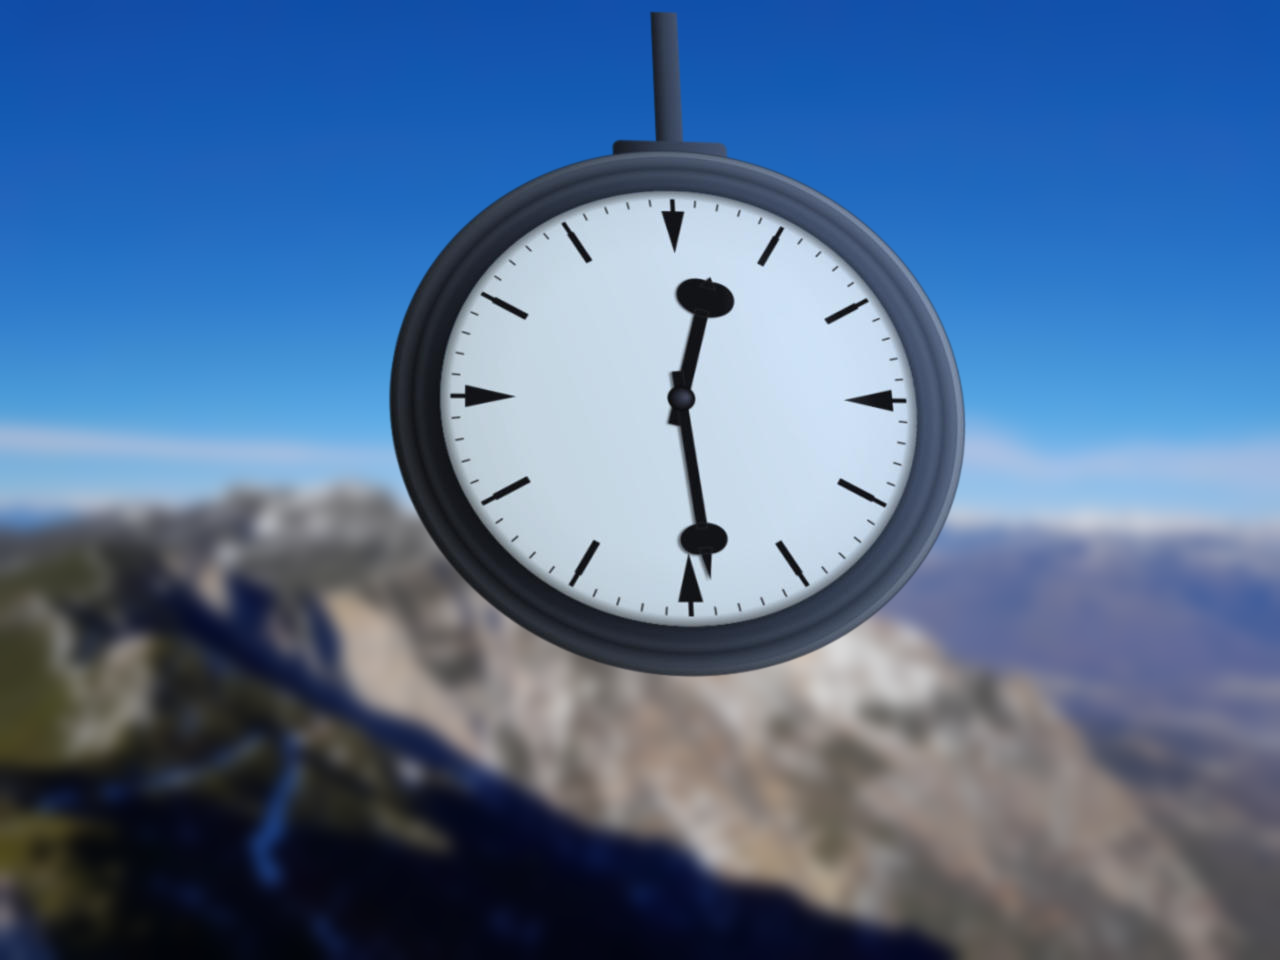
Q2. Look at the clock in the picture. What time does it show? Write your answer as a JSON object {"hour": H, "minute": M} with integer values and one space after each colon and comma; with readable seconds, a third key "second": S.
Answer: {"hour": 12, "minute": 29}
